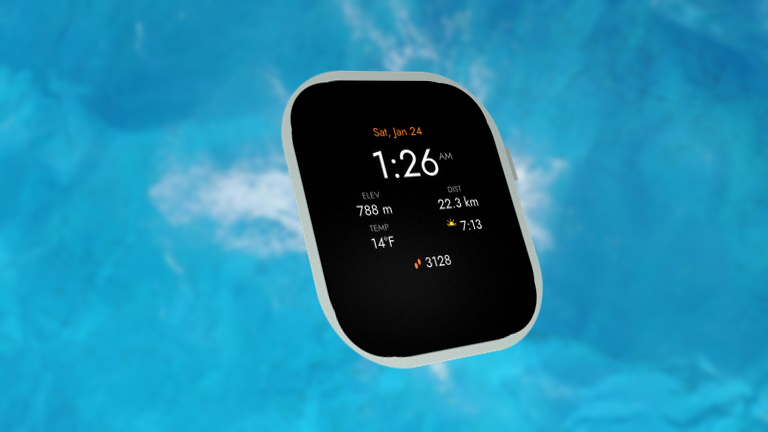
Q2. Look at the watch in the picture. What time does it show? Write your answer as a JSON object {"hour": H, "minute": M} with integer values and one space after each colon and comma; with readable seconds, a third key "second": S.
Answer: {"hour": 1, "minute": 26}
